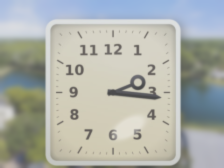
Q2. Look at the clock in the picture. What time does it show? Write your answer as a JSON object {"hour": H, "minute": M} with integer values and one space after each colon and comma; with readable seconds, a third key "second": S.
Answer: {"hour": 2, "minute": 16}
